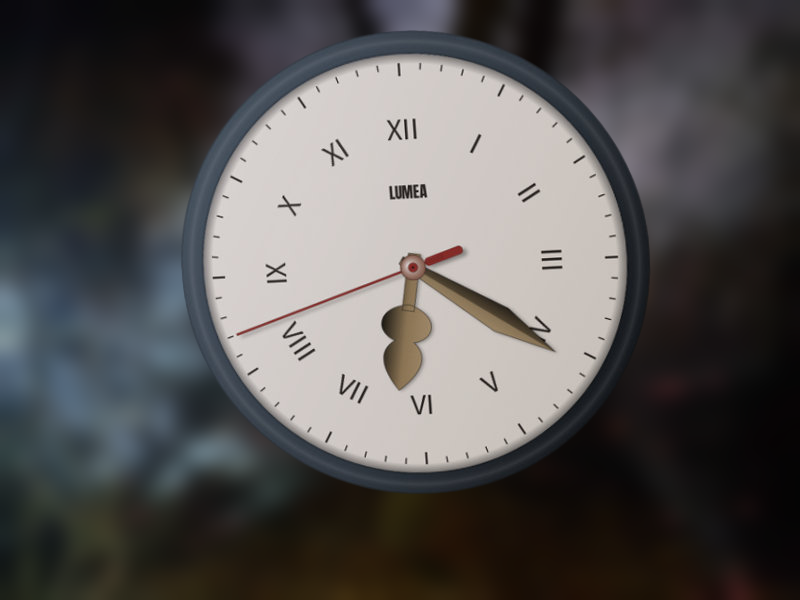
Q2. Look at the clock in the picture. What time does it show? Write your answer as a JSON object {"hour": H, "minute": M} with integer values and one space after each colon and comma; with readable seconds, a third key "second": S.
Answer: {"hour": 6, "minute": 20, "second": 42}
